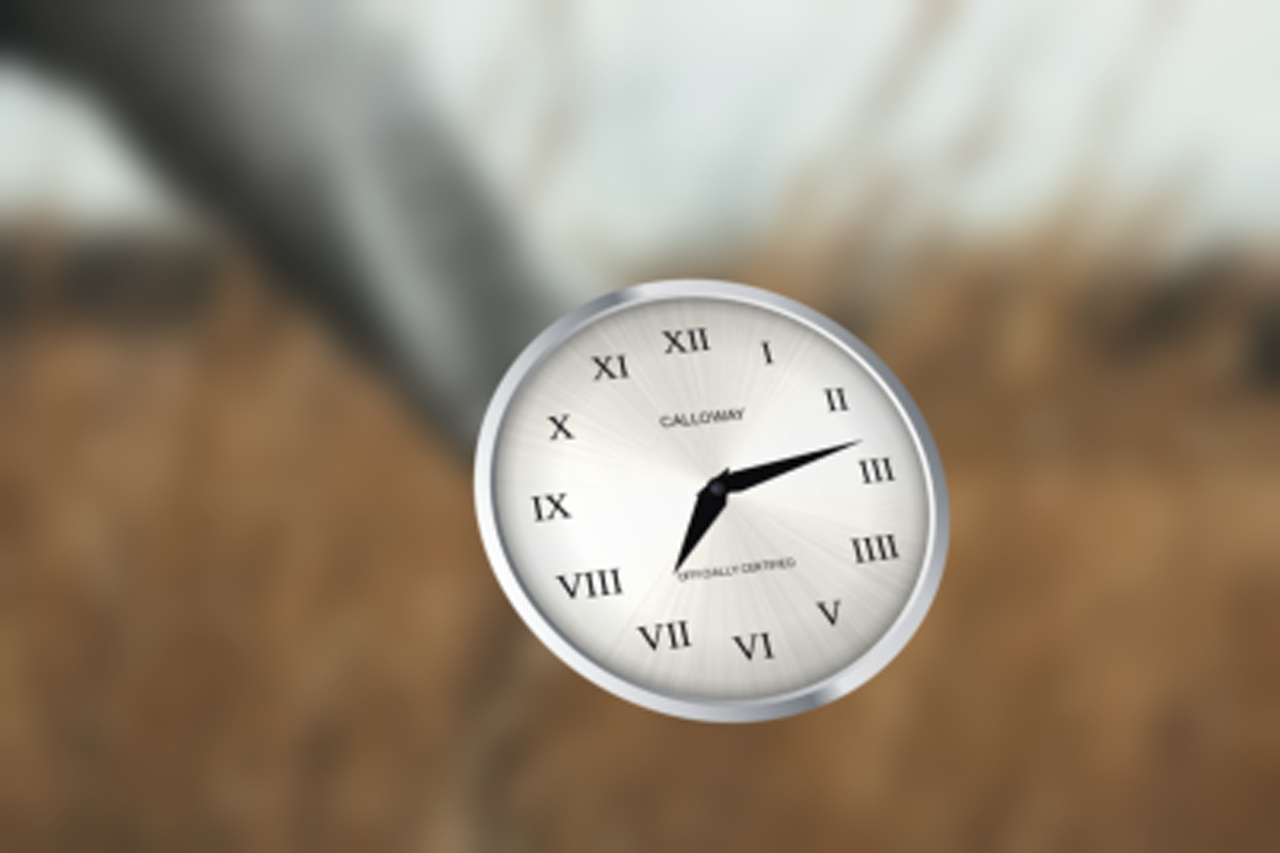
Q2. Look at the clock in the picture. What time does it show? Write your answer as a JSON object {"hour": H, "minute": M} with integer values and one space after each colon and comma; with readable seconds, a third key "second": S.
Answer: {"hour": 7, "minute": 13}
